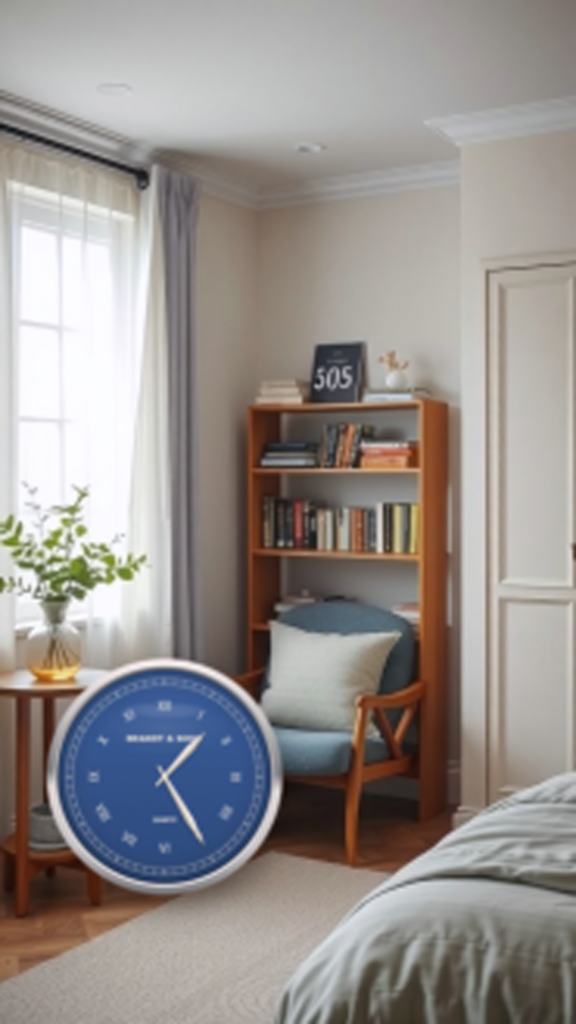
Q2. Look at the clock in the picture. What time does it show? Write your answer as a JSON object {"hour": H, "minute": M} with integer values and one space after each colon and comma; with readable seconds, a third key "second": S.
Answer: {"hour": 1, "minute": 25}
